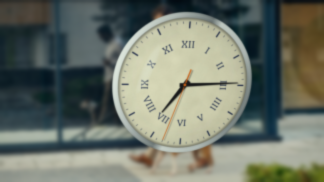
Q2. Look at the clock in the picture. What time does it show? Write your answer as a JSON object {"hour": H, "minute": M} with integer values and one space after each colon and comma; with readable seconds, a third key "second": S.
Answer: {"hour": 7, "minute": 14, "second": 33}
